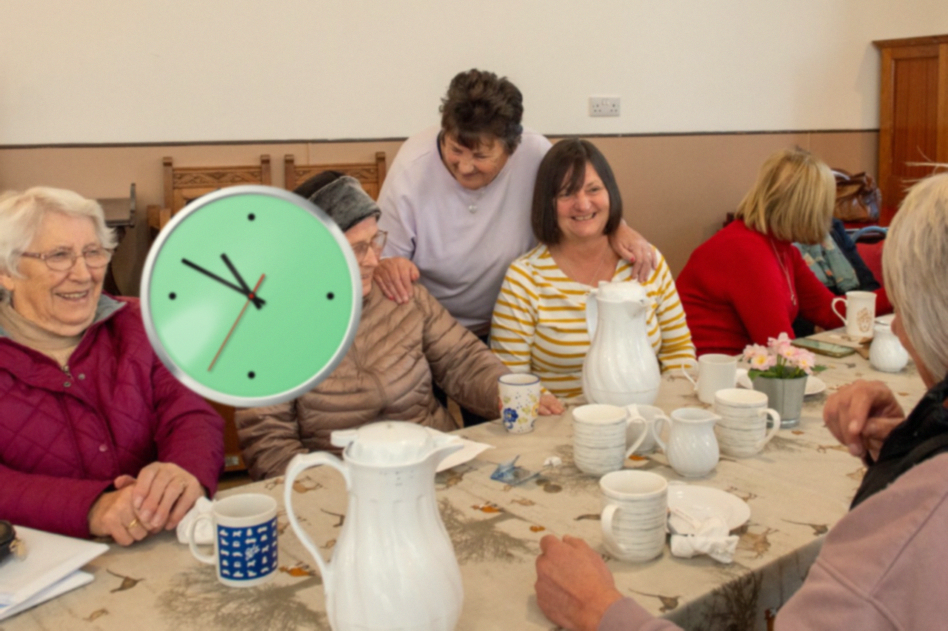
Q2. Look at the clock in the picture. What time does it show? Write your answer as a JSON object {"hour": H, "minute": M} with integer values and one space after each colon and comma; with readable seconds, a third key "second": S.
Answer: {"hour": 10, "minute": 49, "second": 35}
